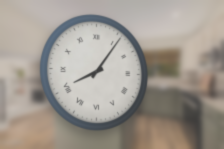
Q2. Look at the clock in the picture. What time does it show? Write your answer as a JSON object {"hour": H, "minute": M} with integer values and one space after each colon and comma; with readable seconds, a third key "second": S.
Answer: {"hour": 8, "minute": 6}
